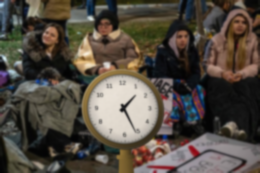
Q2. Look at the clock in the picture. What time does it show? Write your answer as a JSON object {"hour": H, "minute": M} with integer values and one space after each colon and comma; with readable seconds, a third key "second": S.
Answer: {"hour": 1, "minute": 26}
